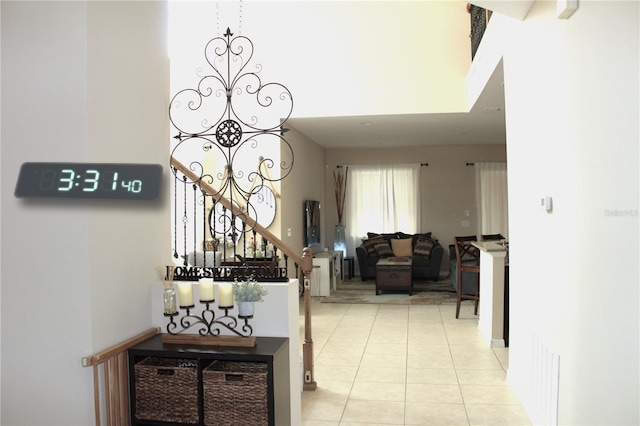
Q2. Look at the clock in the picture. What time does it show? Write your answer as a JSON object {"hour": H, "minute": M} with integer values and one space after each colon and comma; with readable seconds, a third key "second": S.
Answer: {"hour": 3, "minute": 31, "second": 40}
